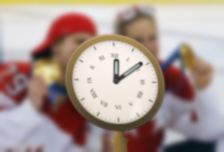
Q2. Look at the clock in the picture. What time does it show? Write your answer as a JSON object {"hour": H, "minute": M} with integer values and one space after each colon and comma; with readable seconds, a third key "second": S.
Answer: {"hour": 12, "minute": 9}
